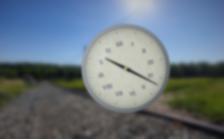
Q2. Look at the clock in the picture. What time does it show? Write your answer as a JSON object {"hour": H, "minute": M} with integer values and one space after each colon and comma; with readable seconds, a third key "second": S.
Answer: {"hour": 10, "minute": 22}
